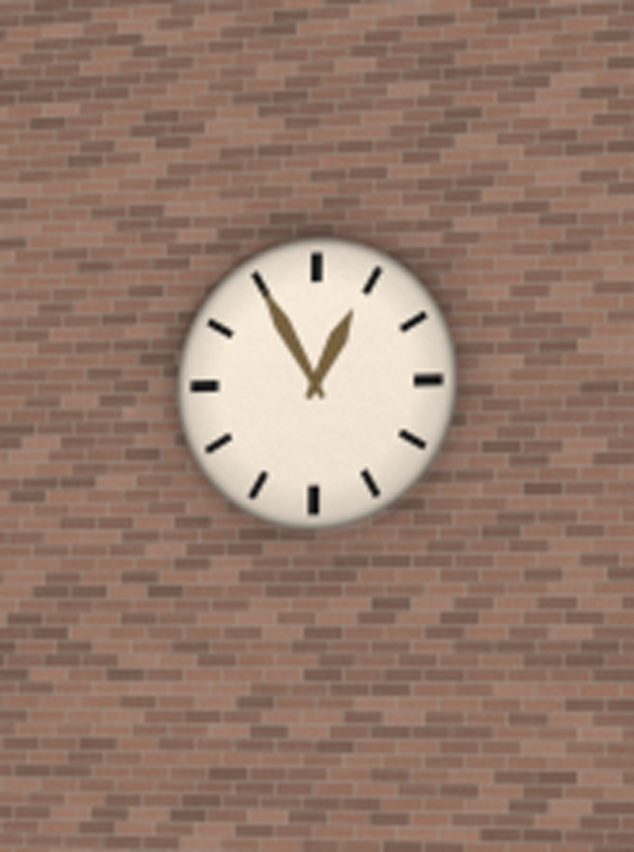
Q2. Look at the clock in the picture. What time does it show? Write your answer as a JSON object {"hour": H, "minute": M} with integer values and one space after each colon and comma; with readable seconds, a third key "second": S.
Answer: {"hour": 12, "minute": 55}
